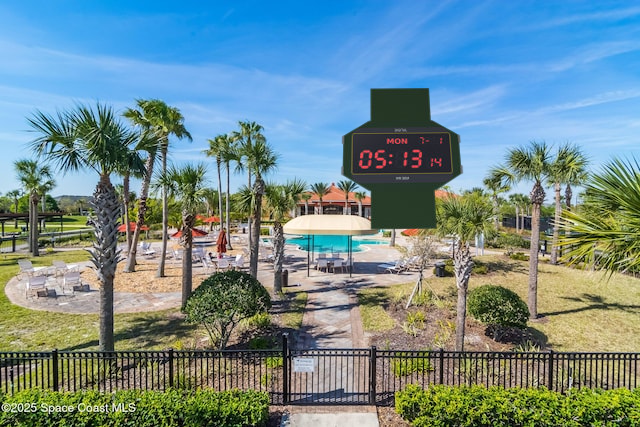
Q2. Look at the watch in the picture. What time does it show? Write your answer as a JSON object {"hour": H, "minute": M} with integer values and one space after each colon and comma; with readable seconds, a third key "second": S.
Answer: {"hour": 5, "minute": 13, "second": 14}
